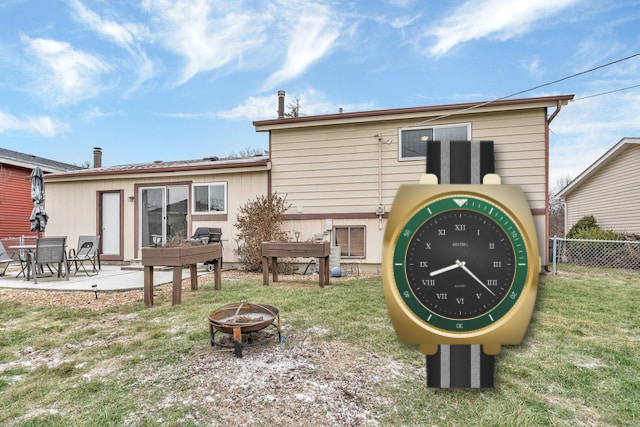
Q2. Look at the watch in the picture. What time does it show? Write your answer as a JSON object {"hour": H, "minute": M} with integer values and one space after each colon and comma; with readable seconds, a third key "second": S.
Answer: {"hour": 8, "minute": 22}
